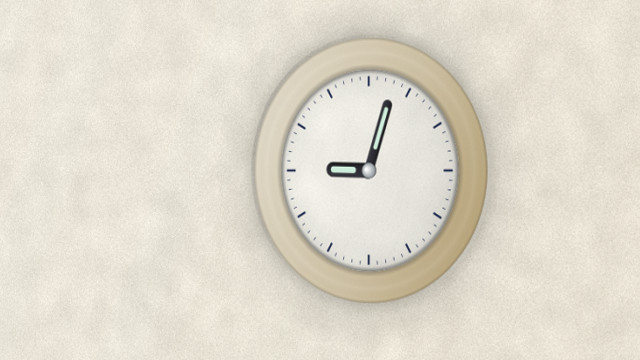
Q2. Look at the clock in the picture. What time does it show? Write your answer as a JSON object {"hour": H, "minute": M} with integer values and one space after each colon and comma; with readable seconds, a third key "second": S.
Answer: {"hour": 9, "minute": 3}
